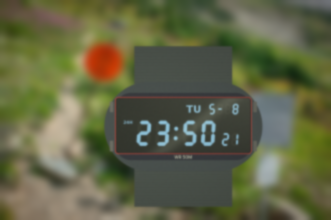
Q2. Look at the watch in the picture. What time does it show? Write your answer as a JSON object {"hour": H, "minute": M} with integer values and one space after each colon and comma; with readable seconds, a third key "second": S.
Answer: {"hour": 23, "minute": 50, "second": 21}
